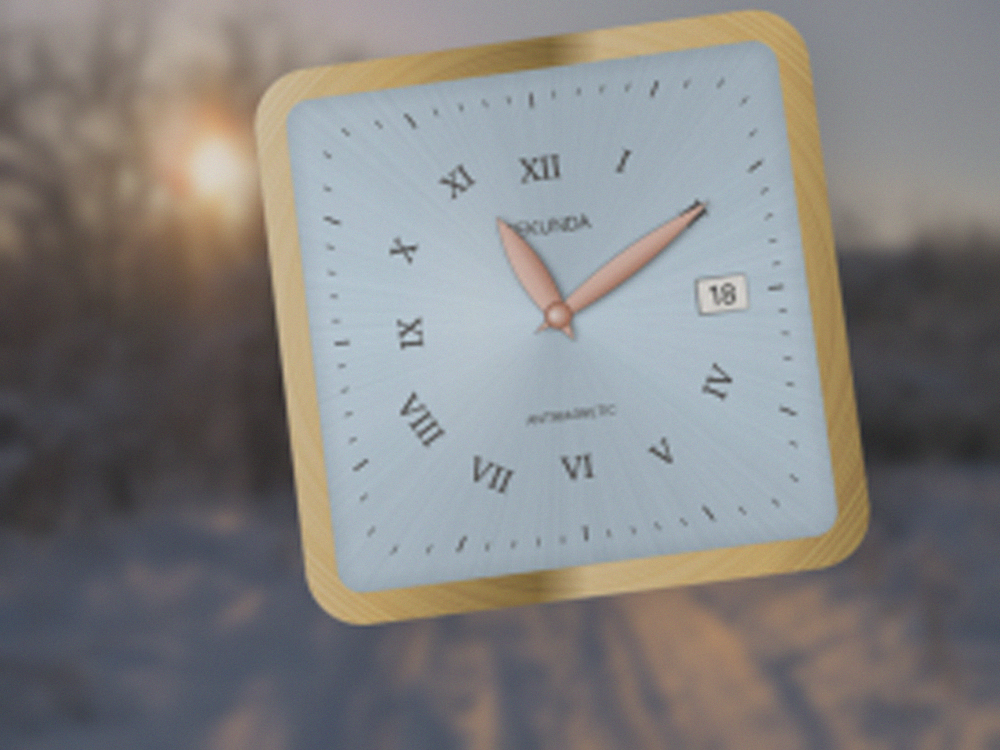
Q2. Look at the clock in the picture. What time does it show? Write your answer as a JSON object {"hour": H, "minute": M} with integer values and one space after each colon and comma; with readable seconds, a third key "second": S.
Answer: {"hour": 11, "minute": 10}
